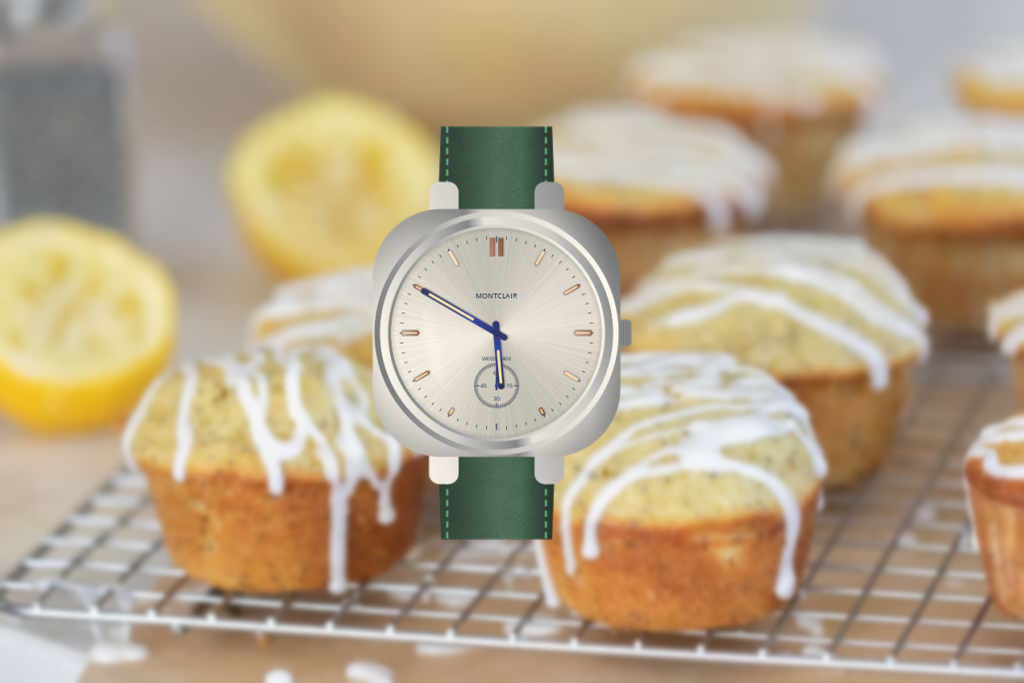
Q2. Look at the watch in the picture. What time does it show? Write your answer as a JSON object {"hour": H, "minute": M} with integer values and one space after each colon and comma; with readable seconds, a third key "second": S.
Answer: {"hour": 5, "minute": 50}
